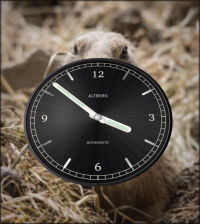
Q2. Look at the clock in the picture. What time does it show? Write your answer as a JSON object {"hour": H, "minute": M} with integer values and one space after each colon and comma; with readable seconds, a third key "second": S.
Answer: {"hour": 3, "minute": 52}
